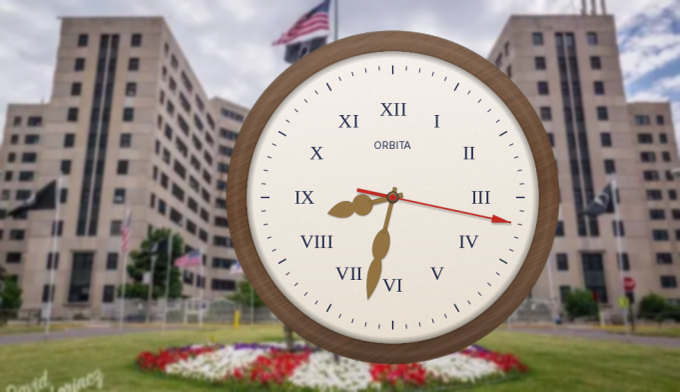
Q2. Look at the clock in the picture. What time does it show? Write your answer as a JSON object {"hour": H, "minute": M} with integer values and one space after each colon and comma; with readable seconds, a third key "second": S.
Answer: {"hour": 8, "minute": 32, "second": 17}
